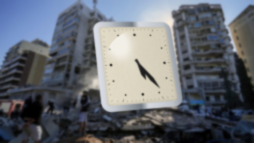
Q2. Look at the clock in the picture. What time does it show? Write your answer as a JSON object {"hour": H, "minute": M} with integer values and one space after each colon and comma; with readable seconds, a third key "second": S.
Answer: {"hour": 5, "minute": 24}
